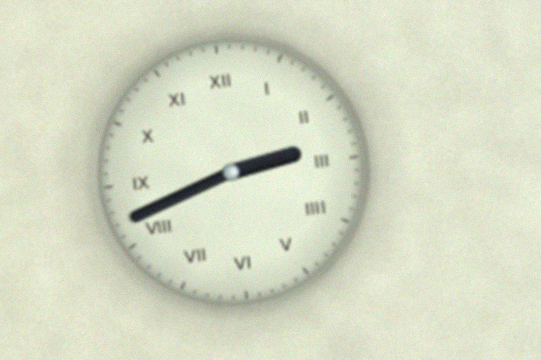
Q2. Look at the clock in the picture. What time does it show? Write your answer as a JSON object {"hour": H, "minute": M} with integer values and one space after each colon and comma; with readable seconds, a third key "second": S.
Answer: {"hour": 2, "minute": 42}
